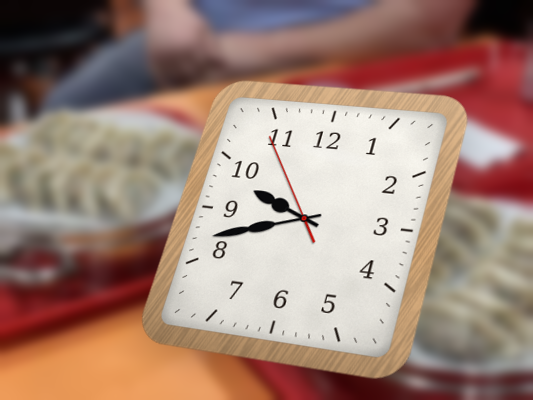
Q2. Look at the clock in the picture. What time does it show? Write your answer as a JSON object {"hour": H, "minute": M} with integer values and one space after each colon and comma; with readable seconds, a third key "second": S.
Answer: {"hour": 9, "minute": 41, "second": 54}
